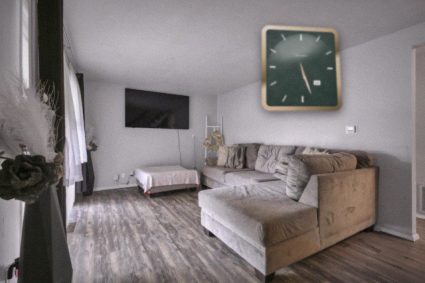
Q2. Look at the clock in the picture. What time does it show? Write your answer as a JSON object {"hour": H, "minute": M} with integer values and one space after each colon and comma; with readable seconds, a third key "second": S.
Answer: {"hour": 5, "minute": 27}
